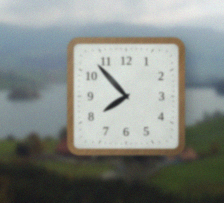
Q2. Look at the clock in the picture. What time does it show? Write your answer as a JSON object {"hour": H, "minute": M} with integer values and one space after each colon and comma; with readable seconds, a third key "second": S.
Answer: {"hour": 7, "minute": 53}
